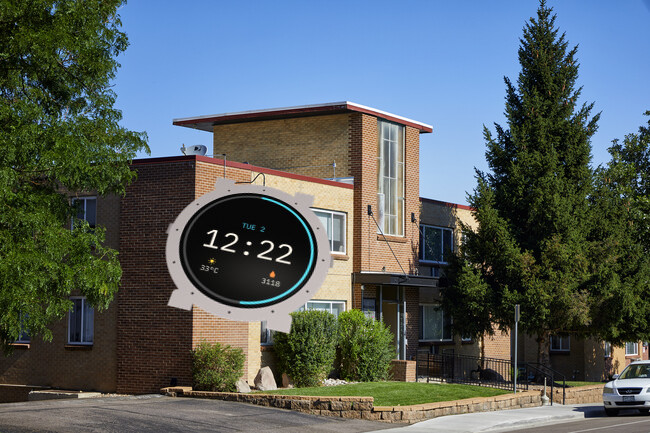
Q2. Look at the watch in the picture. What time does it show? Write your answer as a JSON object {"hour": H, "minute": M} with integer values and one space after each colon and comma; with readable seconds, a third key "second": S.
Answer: {"hour": 12, "minute": 22}
